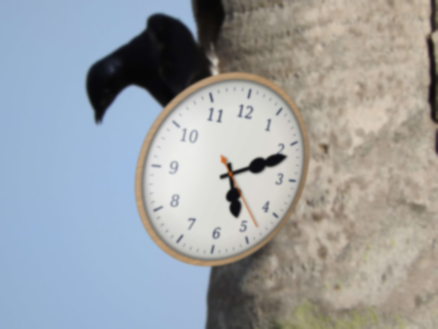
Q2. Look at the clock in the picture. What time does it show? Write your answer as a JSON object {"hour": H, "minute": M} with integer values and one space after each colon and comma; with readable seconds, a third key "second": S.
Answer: {"hour": 5, "minute": 11, "second": 23}
